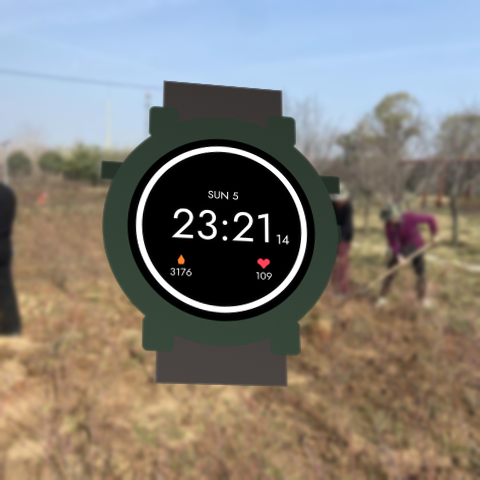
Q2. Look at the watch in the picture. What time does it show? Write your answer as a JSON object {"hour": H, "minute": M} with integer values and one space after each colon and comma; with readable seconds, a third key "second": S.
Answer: {"hour": 23, "minute": 21, "second": 14}
